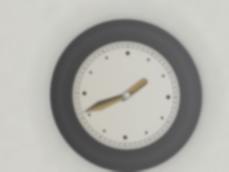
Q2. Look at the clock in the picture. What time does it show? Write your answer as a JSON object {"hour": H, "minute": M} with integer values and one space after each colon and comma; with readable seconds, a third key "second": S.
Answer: {"hour": 1, "minute": 41}
